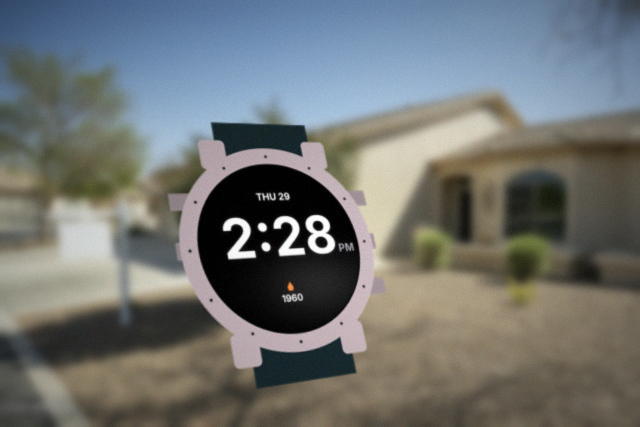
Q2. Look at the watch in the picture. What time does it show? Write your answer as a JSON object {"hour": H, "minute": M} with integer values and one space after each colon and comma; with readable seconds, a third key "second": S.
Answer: {"hour": 2, "minute": 28}
